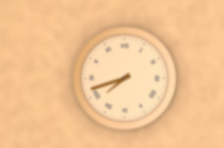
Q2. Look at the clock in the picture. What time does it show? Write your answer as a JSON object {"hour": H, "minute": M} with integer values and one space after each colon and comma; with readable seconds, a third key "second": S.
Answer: {"hour": 7, "minute": 42}
